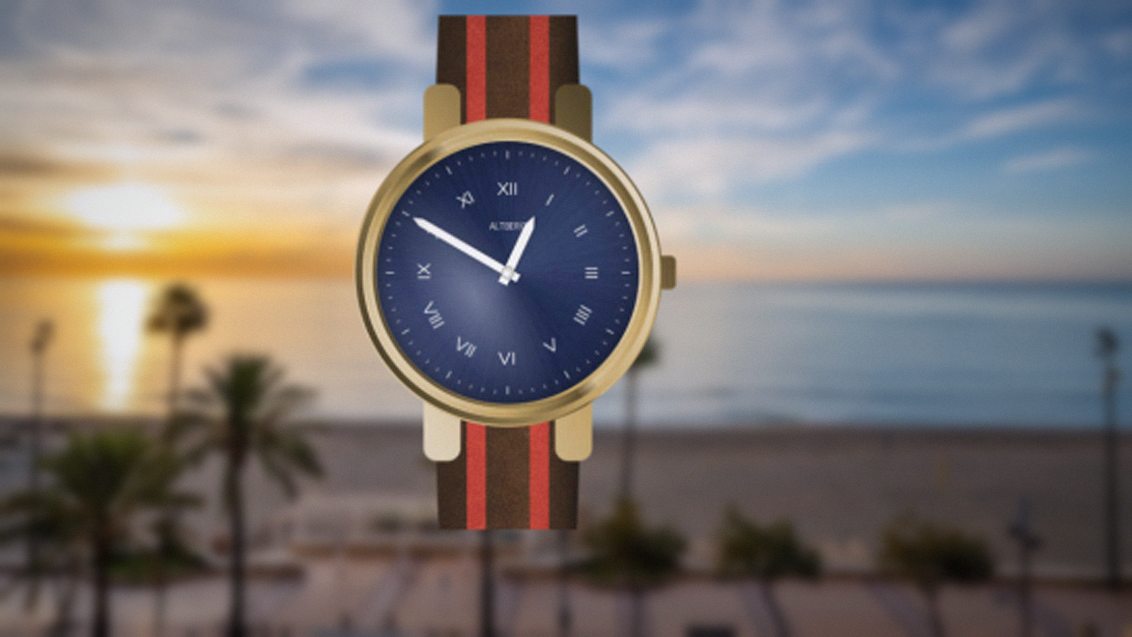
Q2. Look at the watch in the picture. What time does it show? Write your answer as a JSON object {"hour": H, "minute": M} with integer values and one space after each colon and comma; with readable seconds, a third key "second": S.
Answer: {"hour": 12, "minute": 50}
